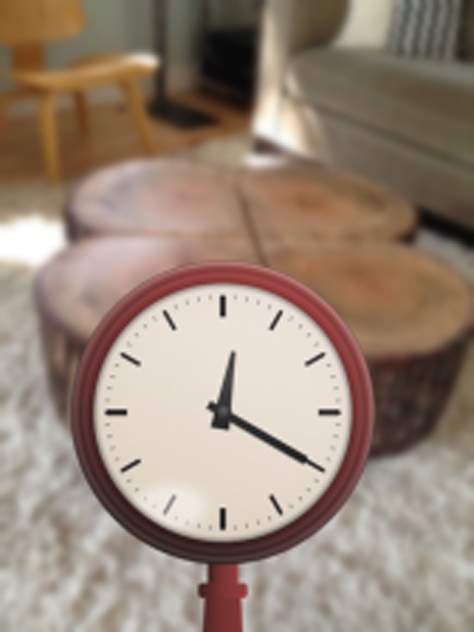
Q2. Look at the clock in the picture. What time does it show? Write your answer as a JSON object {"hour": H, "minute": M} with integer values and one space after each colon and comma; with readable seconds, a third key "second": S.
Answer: {"hour": 12, "minute": 20}
